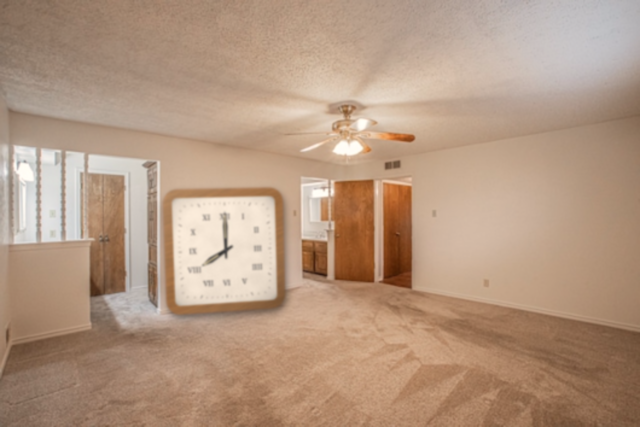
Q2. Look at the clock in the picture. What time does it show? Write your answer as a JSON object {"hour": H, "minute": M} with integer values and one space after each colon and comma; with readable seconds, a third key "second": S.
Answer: {"hour": 8, "minute": 0}
